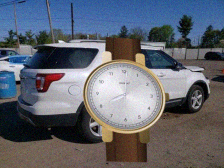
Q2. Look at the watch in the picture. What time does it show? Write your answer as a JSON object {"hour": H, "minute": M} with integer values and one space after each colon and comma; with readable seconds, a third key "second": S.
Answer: {"hour": 8, "minute": 1}
